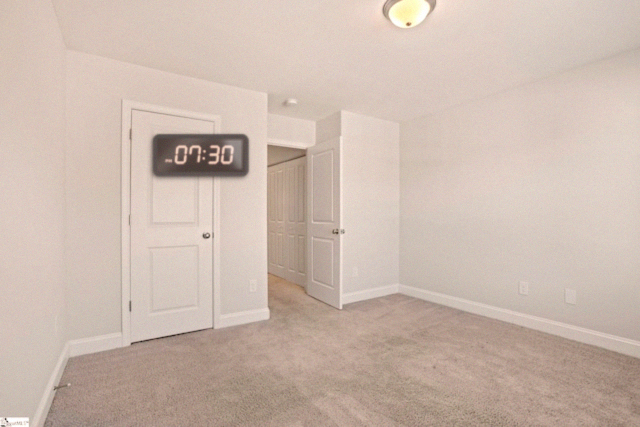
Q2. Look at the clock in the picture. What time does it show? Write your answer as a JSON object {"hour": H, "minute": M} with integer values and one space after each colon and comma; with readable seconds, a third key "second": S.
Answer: {"hour": 7, "minute": 30}
